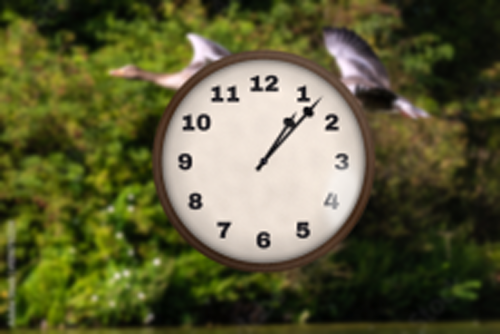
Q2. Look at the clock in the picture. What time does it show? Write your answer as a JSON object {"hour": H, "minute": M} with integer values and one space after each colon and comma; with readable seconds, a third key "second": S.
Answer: {"hour": 1, "minute": 7}
